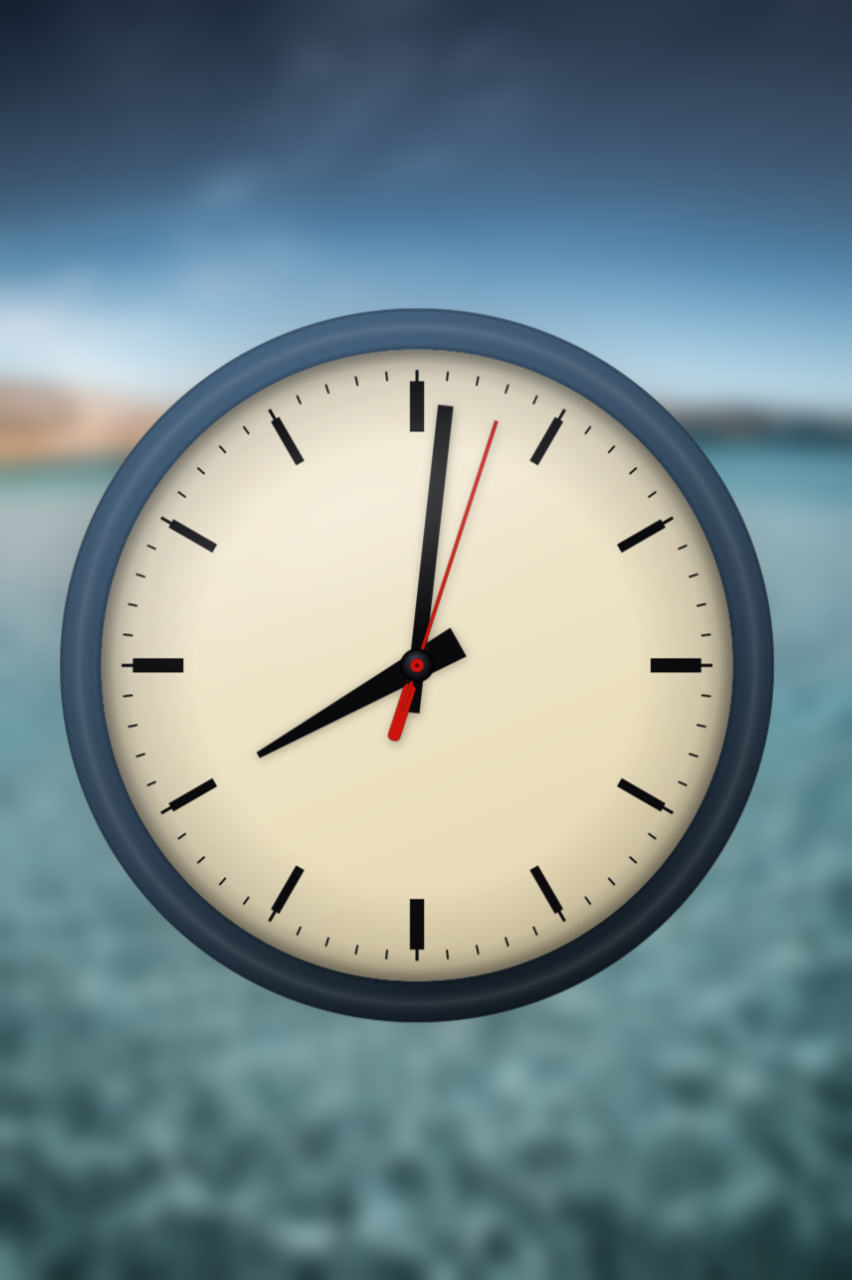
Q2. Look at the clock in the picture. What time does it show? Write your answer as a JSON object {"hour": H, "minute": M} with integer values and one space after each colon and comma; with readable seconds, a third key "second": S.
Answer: {"hour": 8, "minute": 1, "second": 3}
